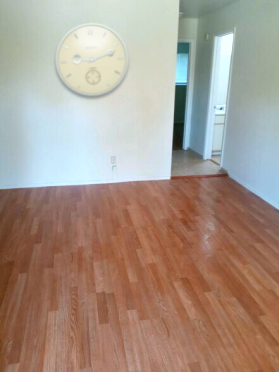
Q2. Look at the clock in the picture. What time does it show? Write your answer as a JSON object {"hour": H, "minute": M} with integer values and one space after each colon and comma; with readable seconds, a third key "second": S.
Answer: {"hour": 9, "minute": 12}
